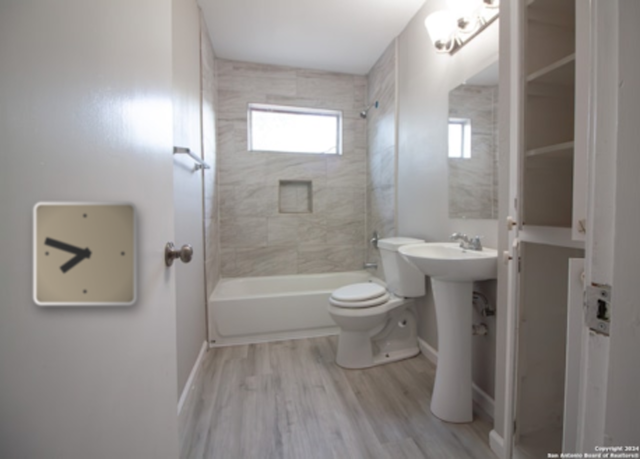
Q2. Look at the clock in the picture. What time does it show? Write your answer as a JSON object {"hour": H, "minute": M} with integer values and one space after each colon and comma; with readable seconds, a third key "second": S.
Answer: {"hour": 7, "minute": 48}
